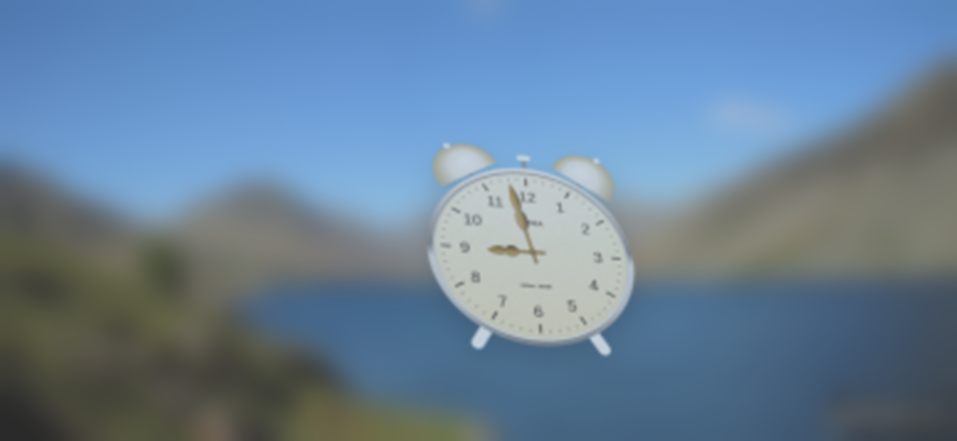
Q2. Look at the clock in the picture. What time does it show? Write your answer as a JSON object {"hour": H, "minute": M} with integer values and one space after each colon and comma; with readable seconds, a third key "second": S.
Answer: {"hour": 8, "minute": 58}
